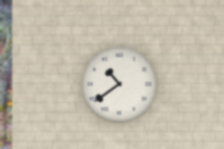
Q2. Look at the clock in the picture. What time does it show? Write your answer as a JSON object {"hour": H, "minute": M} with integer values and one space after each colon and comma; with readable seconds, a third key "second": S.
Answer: {"hour": 10, "minute": 39}
